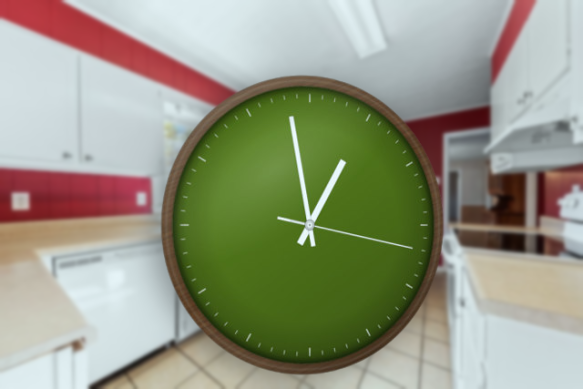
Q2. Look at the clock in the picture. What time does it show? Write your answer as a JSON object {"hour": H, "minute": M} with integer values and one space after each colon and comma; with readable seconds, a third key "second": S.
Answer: {"hour": 12, "minute": 58, "second": 17}
